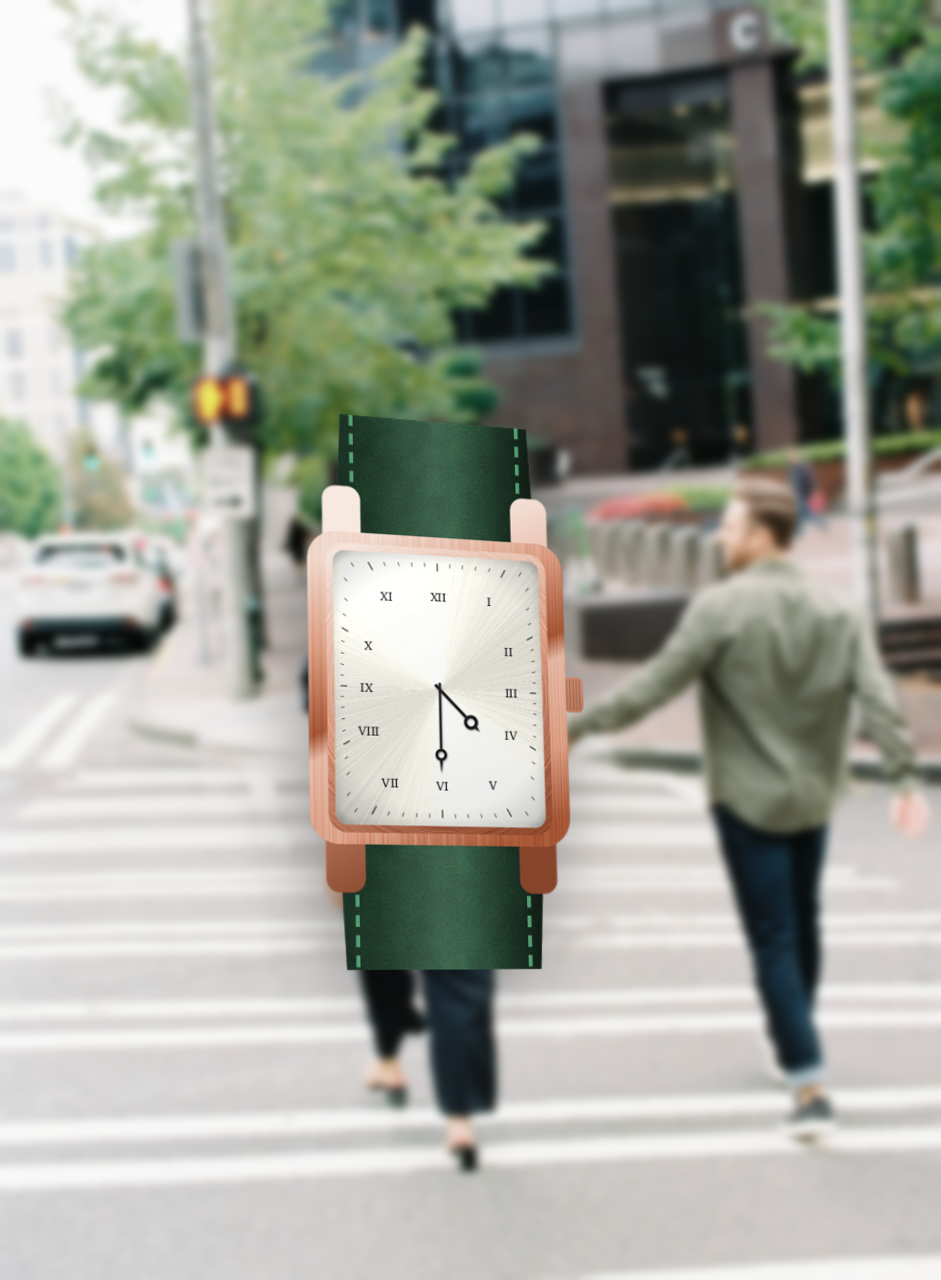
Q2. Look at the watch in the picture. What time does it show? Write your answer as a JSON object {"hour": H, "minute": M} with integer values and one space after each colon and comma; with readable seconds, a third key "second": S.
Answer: {"hour": 4, "minute": 30}
